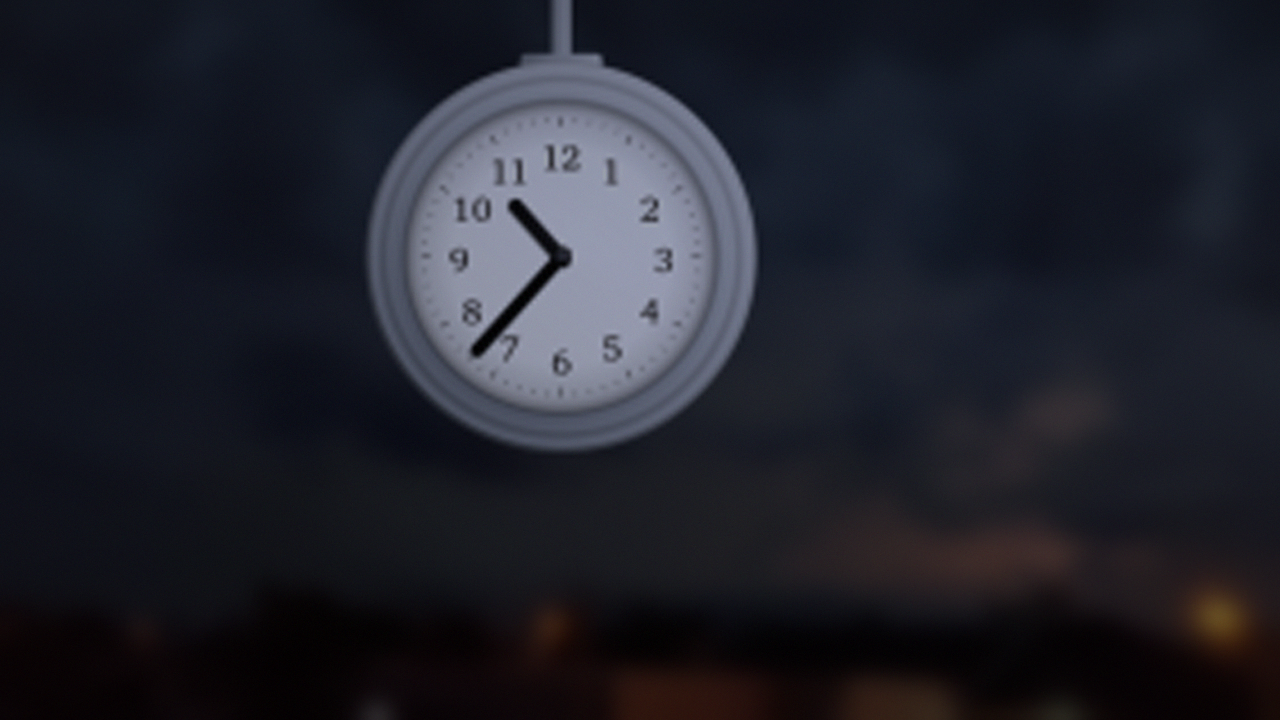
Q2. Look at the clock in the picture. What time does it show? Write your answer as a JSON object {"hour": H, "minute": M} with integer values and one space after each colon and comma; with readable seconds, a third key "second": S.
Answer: {"hour": 10, "minute": 37}
